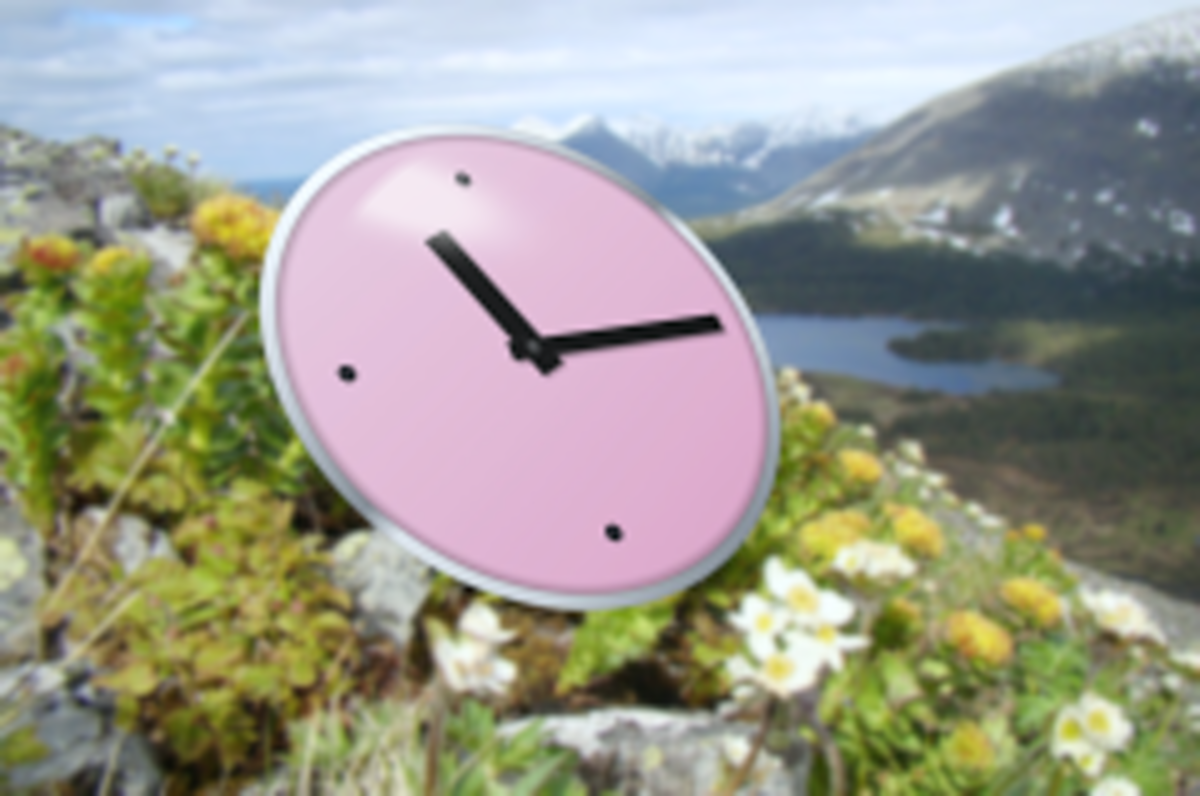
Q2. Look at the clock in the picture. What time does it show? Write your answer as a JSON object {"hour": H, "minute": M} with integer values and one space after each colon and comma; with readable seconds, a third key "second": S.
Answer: {"hour": 11, "minute": 15}
